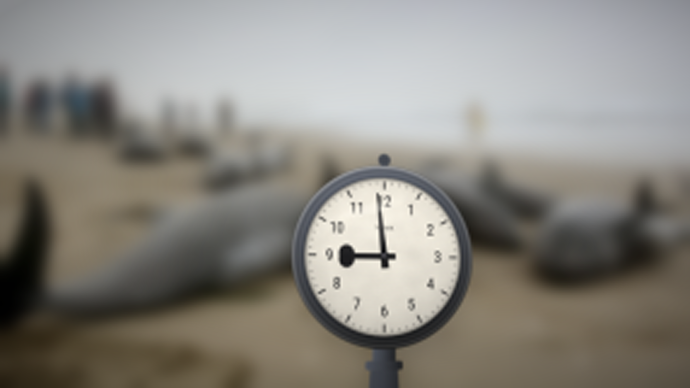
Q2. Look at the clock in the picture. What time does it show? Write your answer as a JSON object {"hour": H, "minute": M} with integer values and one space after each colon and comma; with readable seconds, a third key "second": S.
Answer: {"hour": 8, "minute": 59}
